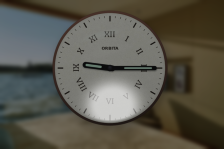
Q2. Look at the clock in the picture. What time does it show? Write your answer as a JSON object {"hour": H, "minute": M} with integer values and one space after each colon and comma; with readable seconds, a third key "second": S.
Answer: {"hour": 9, "minute": 15}
